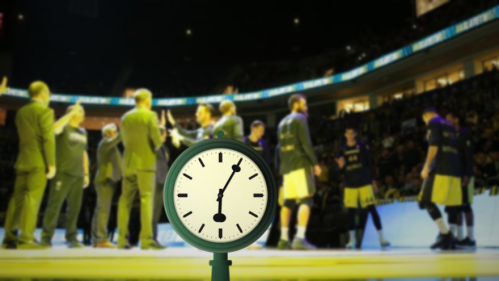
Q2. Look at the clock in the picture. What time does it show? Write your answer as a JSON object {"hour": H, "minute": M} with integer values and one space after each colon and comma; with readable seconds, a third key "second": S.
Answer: {"hour": 6, "minute": 5}
